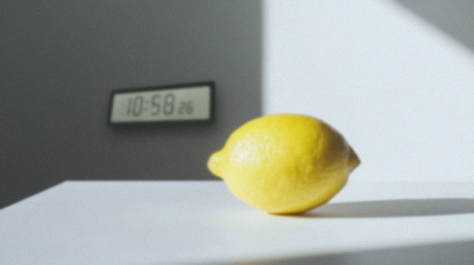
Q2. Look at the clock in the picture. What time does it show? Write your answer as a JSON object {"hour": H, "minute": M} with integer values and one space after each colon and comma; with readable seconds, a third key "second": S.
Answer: {"hour": 10, "minute": 58}
